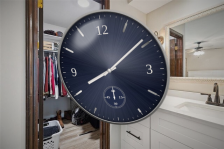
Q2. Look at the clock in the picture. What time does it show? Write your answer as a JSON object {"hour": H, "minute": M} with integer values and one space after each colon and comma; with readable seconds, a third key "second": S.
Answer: {"hour": 8, "minute": 9}
